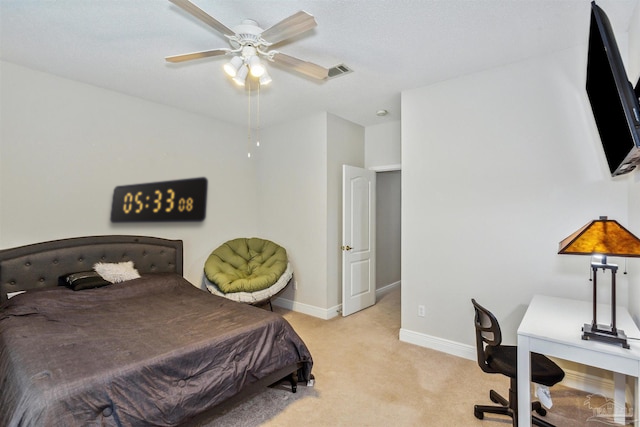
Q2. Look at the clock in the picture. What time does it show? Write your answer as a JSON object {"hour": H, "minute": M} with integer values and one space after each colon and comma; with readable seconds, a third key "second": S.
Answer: {"hour": 5, "minute": 33, "second": 8}
